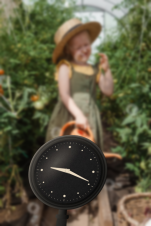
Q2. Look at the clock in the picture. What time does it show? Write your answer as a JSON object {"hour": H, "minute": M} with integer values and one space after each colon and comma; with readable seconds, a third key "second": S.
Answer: {"hour": 9, "minute": 19}
